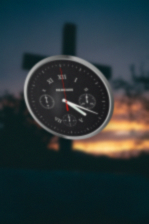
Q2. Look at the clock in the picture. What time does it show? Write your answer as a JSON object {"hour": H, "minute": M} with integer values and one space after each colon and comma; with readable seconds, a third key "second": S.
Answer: {"hour": 4, "minute": 19}
